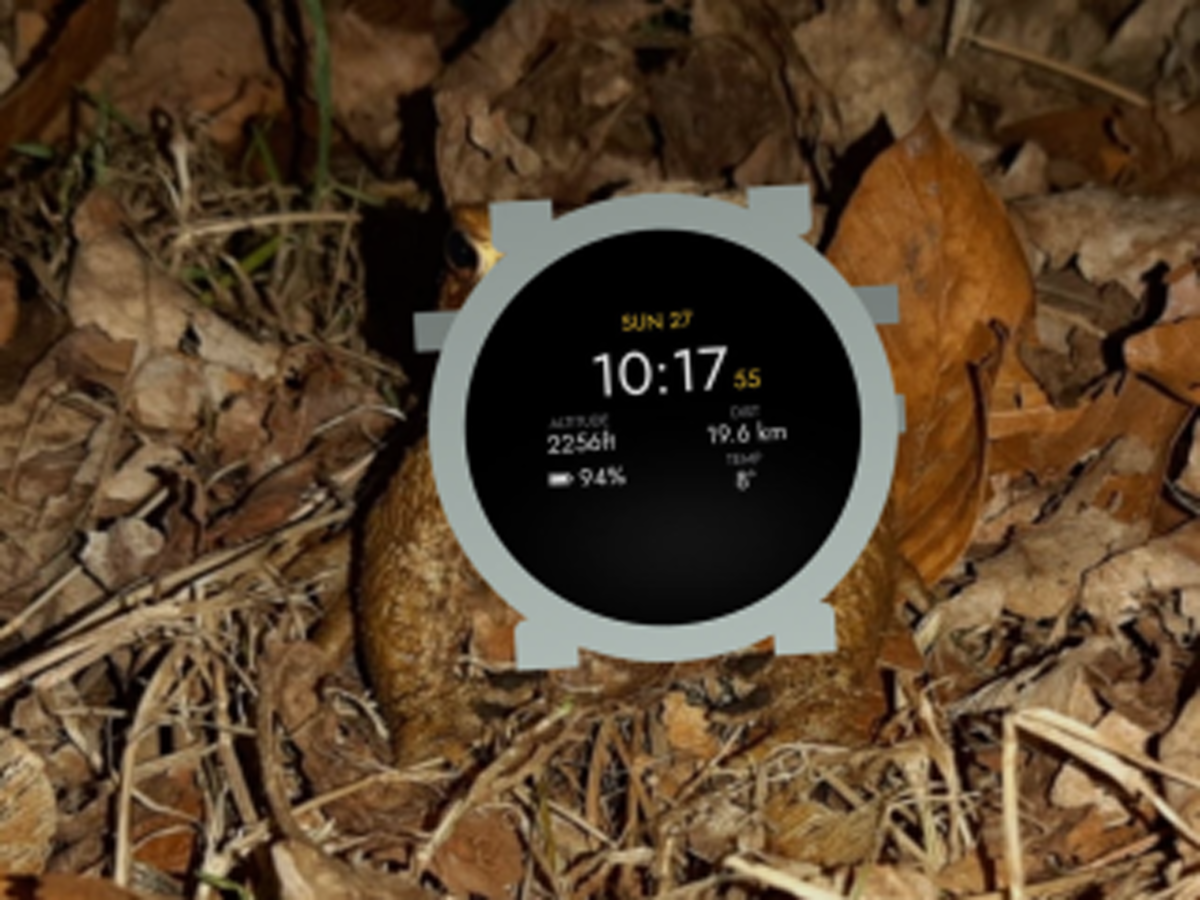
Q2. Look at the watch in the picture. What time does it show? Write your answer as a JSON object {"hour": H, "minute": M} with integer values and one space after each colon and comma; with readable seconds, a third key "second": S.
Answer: {"hour": 10, "minute": 17}
